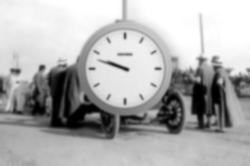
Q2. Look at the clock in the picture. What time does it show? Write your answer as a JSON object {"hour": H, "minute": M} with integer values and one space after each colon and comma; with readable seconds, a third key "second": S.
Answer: {"hour": 9, "minute": 48}
